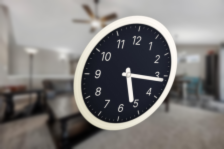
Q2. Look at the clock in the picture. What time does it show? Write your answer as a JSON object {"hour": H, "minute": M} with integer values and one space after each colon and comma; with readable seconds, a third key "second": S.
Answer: {"hour": 5, "minute": 16}
